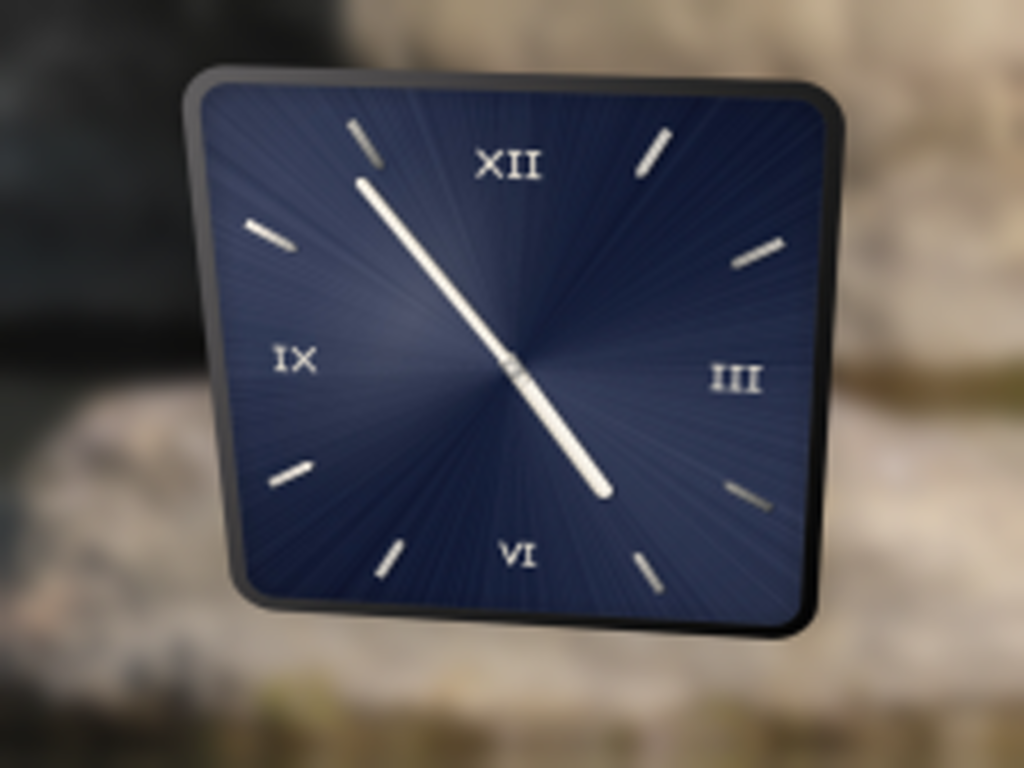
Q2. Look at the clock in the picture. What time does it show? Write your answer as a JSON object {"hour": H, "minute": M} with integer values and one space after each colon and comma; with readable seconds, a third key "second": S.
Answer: {"hour": 4, "minute": 54}
